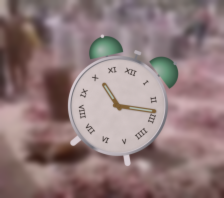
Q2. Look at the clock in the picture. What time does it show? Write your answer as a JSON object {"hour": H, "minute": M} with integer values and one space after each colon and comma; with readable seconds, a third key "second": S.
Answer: {"hour": 10, "minute": 13}
